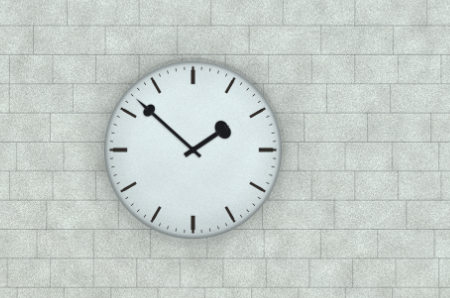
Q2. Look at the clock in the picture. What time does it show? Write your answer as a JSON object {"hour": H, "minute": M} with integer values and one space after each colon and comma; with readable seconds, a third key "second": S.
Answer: {"hour": 1, "minute": 52}
